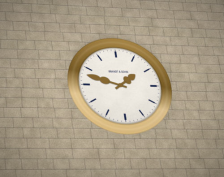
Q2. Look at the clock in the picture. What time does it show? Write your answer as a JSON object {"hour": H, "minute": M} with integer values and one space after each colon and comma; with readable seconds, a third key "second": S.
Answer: {"hour": 1, "minute": 48}
